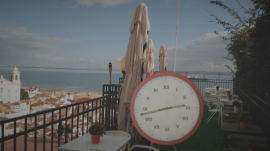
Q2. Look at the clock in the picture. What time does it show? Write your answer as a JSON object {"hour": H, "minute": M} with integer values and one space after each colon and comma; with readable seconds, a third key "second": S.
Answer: {"hour": 2, "minute": 43}
